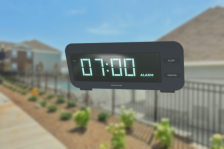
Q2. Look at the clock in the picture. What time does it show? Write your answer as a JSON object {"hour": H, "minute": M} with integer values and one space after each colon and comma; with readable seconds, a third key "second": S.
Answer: {"hour": 7, "minute": 0}
